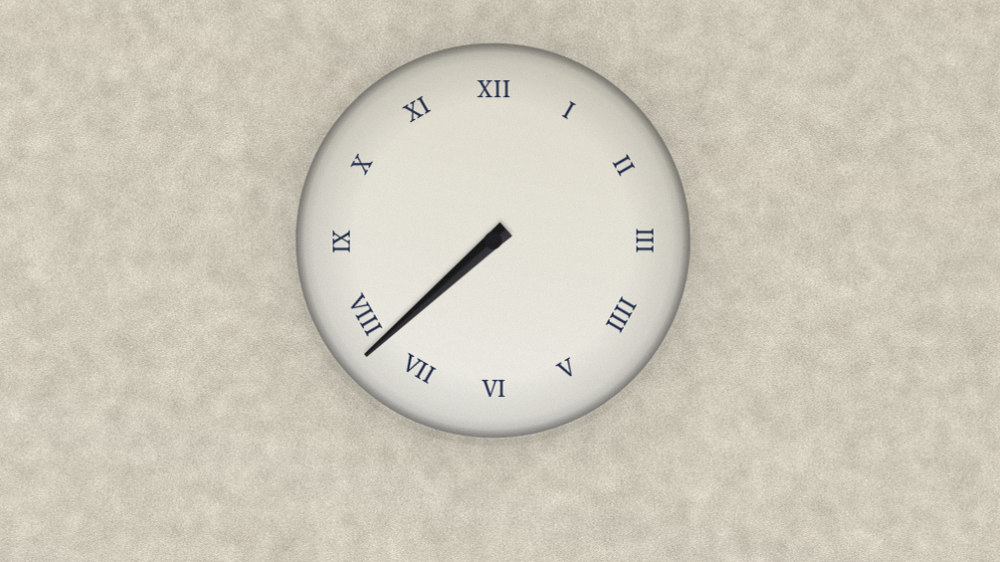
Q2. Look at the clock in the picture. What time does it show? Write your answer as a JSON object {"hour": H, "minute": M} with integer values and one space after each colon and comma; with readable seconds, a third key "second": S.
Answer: {"hour": 7, "minute": 38}
